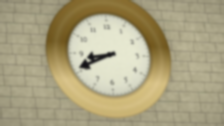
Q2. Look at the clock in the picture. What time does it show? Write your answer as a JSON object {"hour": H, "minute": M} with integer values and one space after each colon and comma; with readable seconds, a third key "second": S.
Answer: {"hour": 8, "minute": 41}
